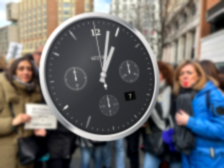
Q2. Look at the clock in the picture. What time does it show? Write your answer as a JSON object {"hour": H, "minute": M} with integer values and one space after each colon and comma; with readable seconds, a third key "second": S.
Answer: {"hour": 1, "minute": 3}
